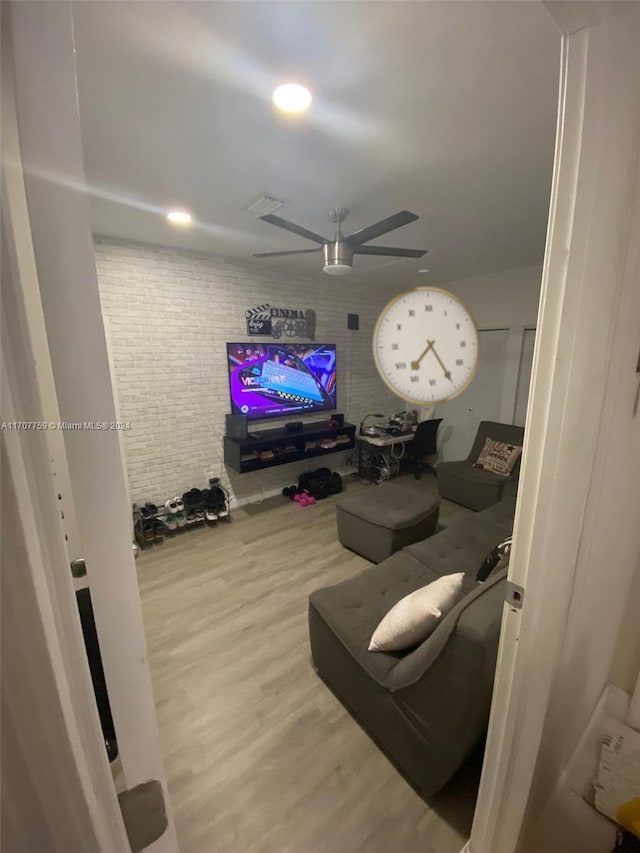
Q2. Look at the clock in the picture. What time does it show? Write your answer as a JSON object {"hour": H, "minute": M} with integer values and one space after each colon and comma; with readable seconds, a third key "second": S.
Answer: {"hour": 7, "minute": 25}
